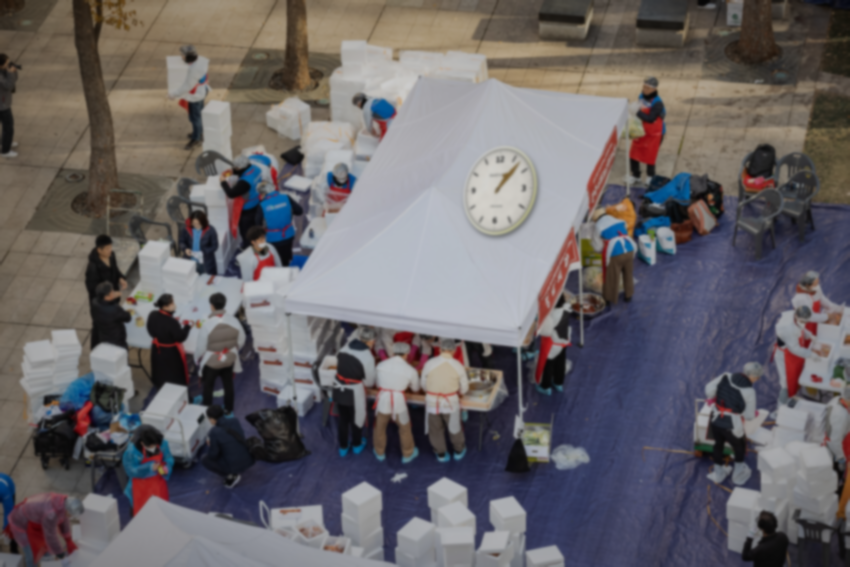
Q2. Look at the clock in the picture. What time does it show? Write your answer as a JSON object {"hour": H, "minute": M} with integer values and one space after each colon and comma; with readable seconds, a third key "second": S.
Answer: {"hour": 1, "minute": 7}
